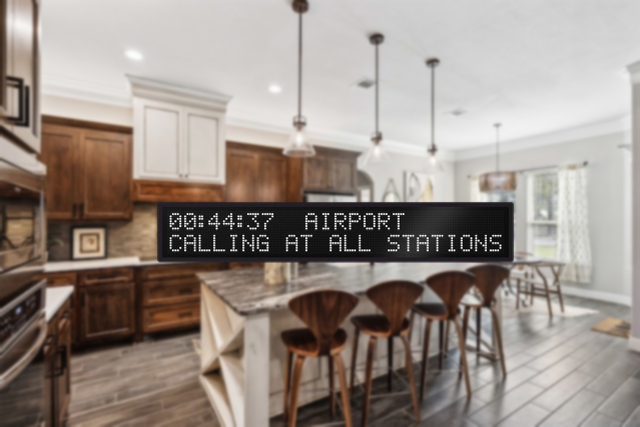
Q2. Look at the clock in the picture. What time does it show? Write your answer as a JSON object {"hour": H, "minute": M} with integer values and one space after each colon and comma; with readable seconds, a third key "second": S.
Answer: {"hour": 0, "minute": 44, "second": 37}
